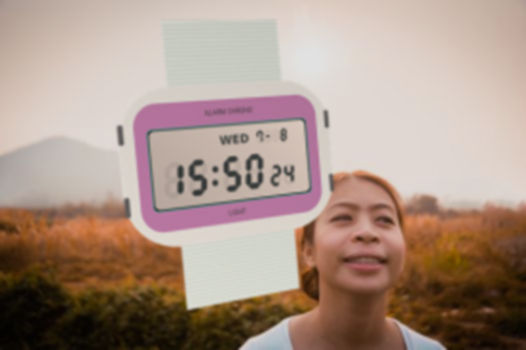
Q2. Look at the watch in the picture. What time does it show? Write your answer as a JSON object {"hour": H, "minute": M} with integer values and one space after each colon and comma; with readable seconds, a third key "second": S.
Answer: {"hour": 15, "minute": 50, "second": 24}
